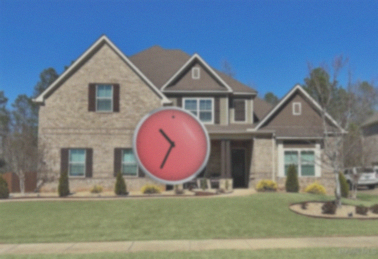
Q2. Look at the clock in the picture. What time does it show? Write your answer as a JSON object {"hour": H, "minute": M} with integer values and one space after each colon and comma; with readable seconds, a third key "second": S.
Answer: {"hour": 10, "minute": 34}
